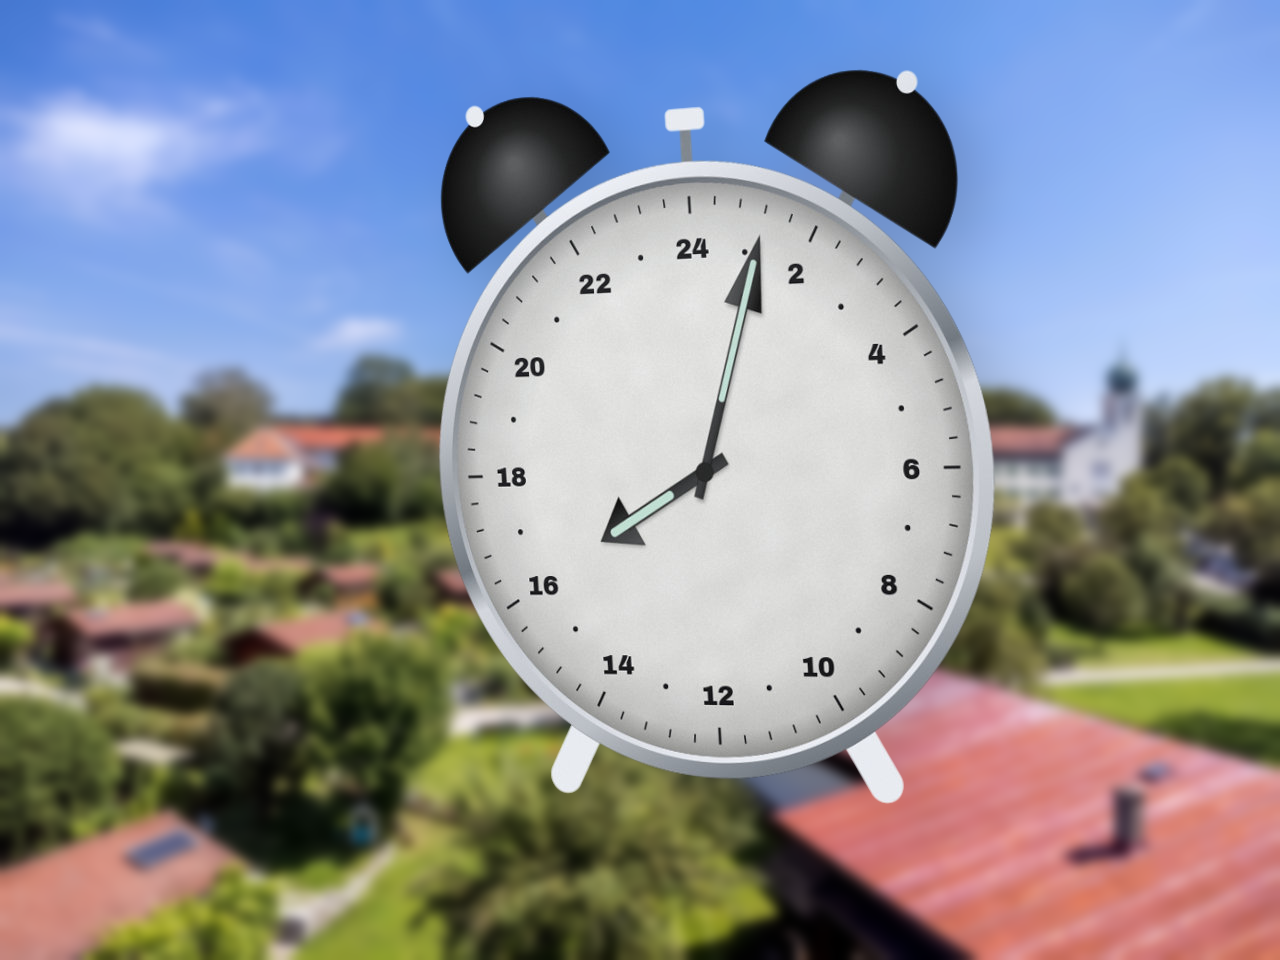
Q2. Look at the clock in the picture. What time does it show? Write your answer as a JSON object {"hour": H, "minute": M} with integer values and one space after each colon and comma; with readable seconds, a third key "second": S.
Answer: {"hour": 16, "minute": 3}
